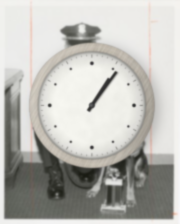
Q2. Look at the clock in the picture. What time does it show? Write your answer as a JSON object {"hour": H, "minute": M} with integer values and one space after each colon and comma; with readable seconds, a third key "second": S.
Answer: {"hour": 1, "minute": 6}
